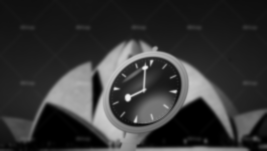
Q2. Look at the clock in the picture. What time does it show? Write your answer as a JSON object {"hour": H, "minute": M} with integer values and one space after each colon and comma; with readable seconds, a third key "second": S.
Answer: {"hour": 7, "minute": 58}
